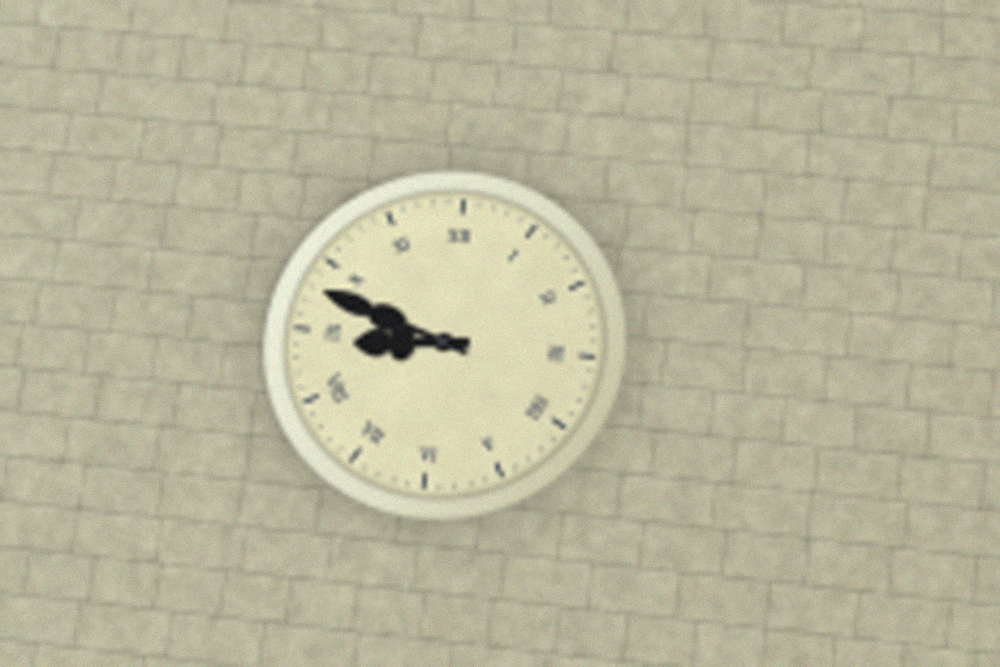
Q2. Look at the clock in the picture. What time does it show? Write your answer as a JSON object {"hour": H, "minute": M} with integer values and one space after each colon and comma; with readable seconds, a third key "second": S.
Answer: {"hour": 8, "minute": 48}
